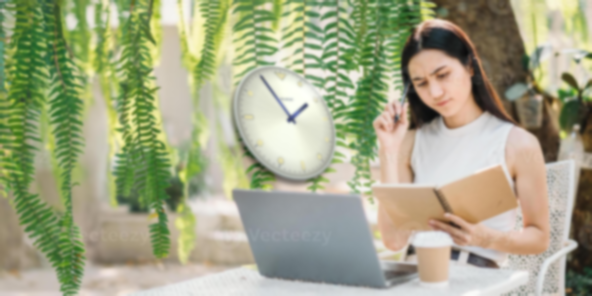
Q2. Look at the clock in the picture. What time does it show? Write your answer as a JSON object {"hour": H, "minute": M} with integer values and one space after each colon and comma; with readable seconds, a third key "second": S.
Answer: {"hour": 1, "minute": 55}
